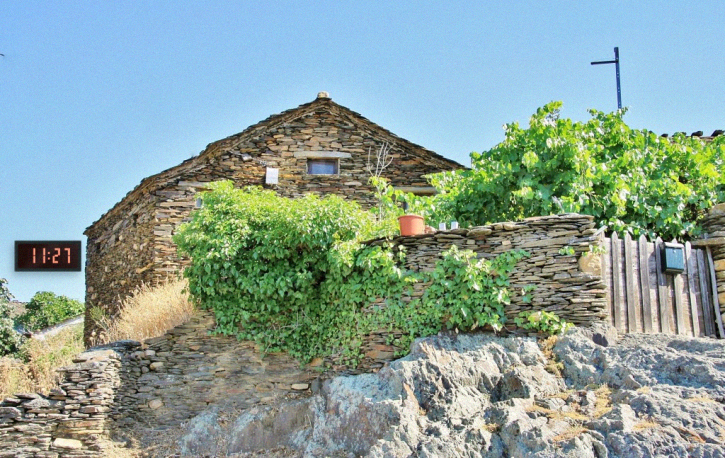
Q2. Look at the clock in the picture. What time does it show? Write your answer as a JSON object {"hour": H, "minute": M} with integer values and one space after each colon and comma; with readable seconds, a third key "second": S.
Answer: {"hour": 11, "minute": 27}
